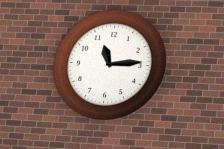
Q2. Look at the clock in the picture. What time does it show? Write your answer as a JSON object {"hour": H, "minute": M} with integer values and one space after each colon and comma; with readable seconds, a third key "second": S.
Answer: {"hour": 11, "minute": 14}
